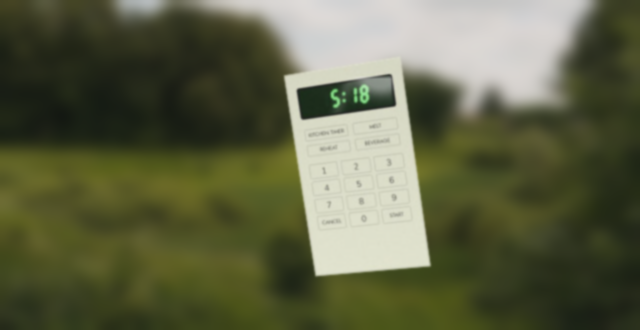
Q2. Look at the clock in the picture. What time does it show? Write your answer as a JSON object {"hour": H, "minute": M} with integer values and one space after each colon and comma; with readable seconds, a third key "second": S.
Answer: {"hour": 5, "minute": 18}
